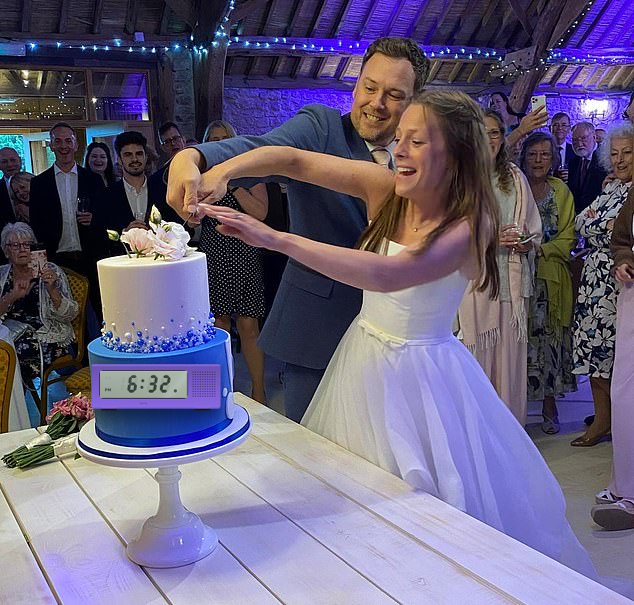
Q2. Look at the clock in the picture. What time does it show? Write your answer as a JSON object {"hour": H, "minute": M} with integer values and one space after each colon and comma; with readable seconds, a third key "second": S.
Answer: {"hour": 6, "minute": 32}
